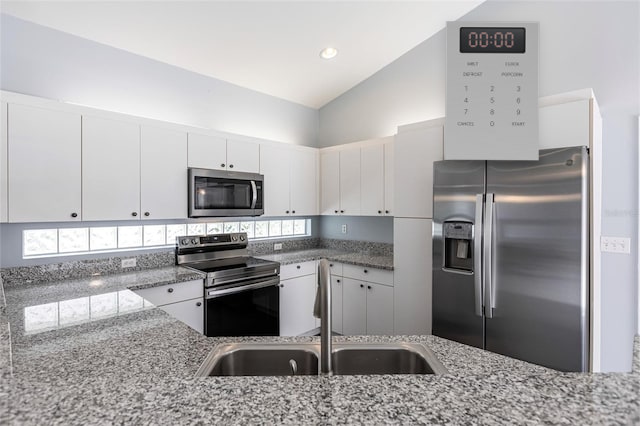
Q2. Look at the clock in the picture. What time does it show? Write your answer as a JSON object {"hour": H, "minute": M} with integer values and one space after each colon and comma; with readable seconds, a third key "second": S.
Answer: {"hour": 0, "minute": 0}
